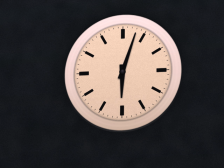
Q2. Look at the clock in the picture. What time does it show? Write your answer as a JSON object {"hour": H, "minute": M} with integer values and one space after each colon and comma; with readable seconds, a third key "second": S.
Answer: {"hour": 6, "minute": 3}
